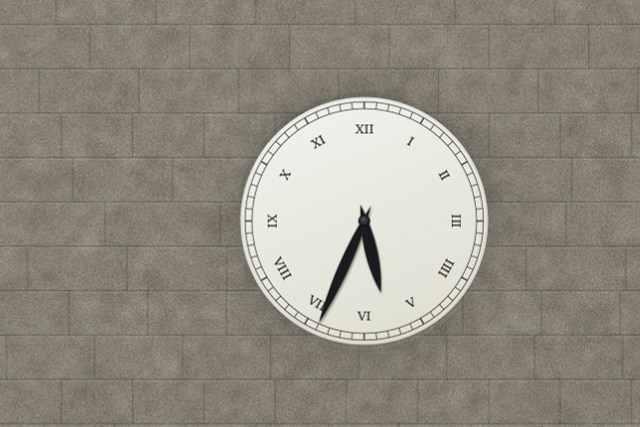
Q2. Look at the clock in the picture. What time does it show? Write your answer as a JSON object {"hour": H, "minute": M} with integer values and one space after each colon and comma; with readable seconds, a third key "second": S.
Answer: {"hour": 5, "minute": 34}
